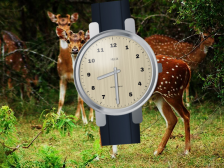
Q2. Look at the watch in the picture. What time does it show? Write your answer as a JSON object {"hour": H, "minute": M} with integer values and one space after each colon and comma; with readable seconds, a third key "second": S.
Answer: {"hour": 8, "minute": 30}
